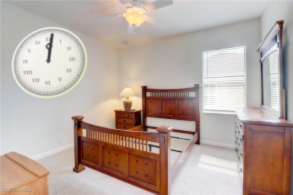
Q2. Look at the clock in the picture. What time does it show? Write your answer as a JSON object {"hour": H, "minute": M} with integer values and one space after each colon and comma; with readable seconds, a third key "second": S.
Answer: {"hour": 12, "minute": 1}
